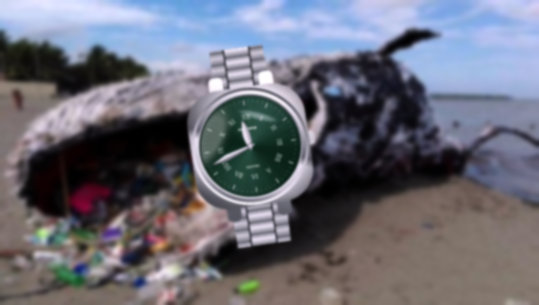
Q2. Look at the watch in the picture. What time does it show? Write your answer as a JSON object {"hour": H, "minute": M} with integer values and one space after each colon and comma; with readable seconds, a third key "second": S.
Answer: {"hour": 11, "minute": 42}
